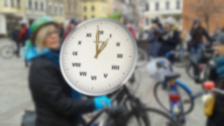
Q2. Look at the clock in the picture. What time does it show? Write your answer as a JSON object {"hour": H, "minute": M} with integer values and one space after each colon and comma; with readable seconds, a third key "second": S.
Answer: {"hour": 12, "minute": 59}
